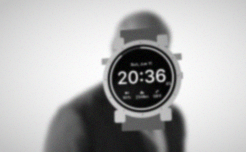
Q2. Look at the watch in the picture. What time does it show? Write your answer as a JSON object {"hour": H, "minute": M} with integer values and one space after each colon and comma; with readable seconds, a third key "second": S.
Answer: {"hour": 20, "minute": 36}
